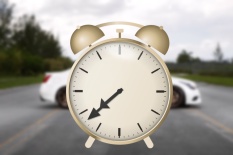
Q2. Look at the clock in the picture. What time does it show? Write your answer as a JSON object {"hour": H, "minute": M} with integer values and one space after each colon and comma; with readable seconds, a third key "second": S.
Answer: {"hour": 7, "minute": 38}
